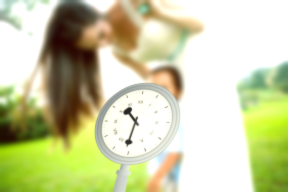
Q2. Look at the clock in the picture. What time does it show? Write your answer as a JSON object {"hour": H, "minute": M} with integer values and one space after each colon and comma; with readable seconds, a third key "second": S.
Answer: {"hour": 10, "minute": 31}
